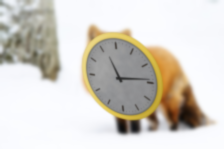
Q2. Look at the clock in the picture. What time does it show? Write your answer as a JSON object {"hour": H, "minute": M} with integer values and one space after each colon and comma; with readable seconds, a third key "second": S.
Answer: {"hour": 11, "minute": 14}
